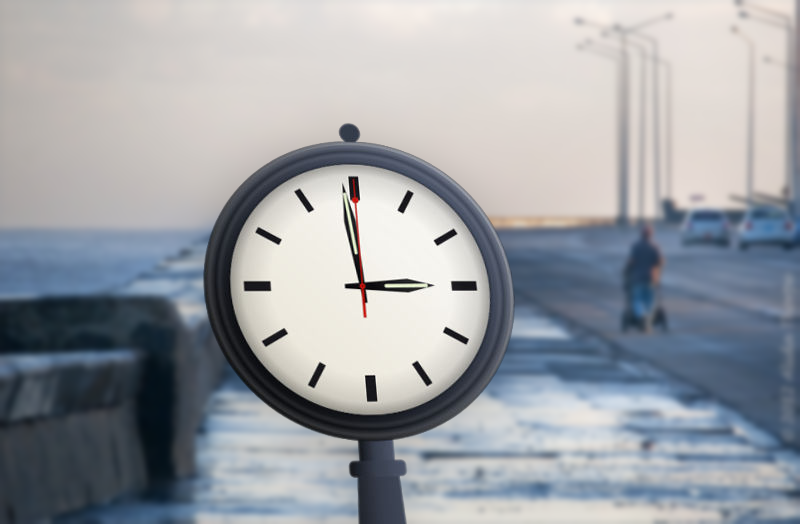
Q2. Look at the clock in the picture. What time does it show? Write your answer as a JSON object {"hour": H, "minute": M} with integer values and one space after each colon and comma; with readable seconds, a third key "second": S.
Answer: {"hour": 2, "minute": 59, "second": 0}
